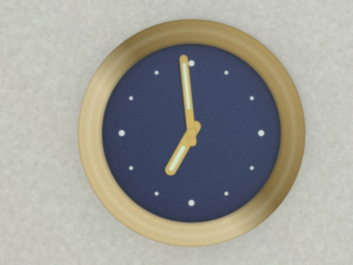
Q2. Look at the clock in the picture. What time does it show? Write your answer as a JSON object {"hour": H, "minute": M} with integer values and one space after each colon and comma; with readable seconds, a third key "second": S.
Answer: {"hour": 6, "minute": 59}
